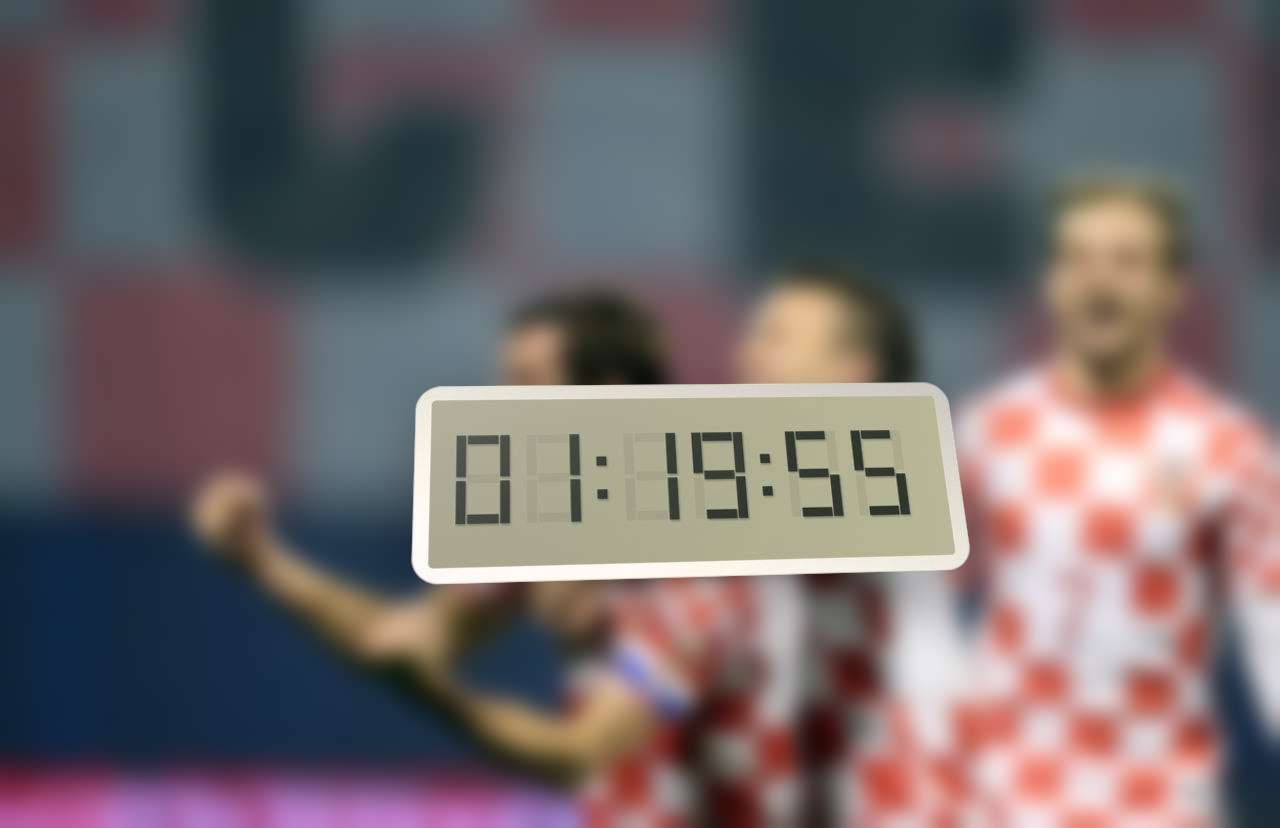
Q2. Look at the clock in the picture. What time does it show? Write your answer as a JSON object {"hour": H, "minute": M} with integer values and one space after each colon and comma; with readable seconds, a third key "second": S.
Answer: {"hour": 1, "minute": 19, "second": 55}
